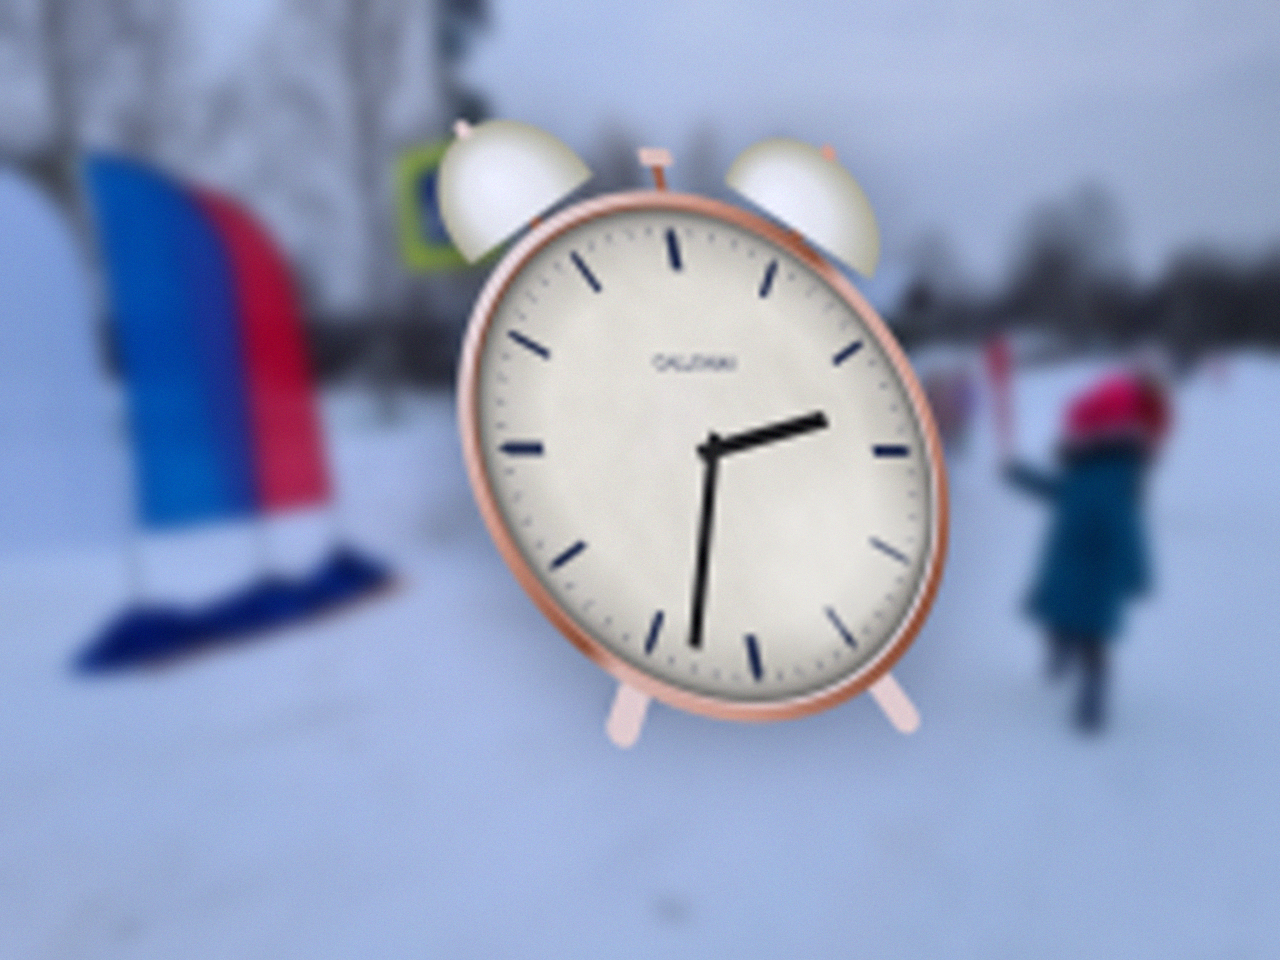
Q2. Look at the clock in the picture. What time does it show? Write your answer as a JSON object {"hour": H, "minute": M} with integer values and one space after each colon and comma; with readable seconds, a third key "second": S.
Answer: {"hour": 2, "minute": 33}
